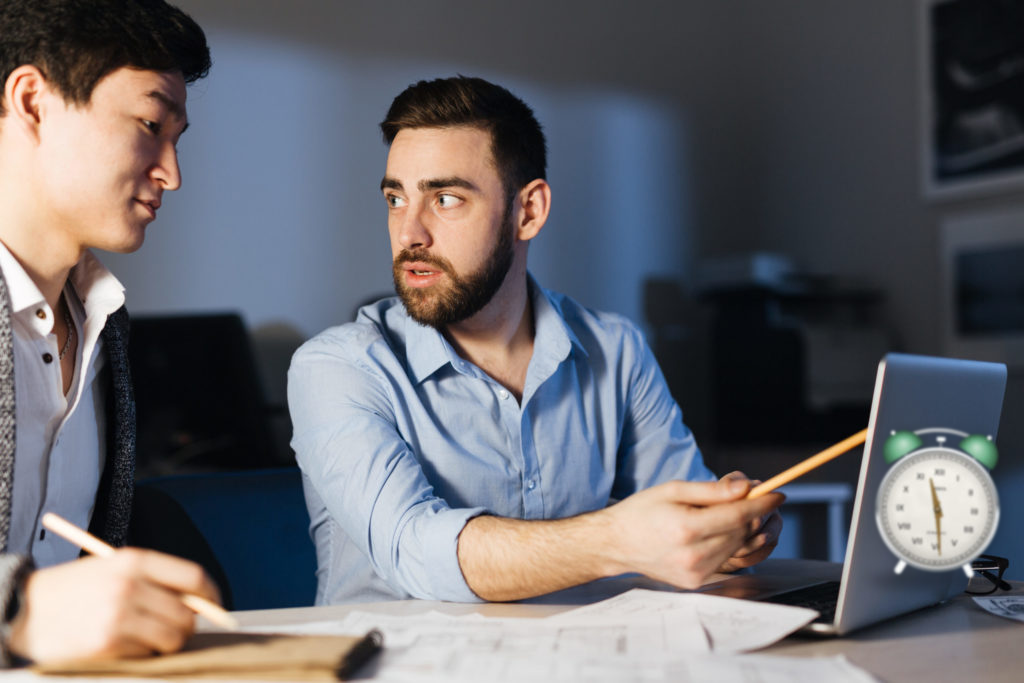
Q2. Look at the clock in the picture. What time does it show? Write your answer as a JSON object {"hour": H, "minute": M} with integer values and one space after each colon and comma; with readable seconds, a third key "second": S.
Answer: {"hour": 11, "minute": 29}
